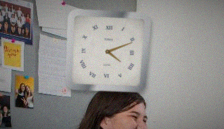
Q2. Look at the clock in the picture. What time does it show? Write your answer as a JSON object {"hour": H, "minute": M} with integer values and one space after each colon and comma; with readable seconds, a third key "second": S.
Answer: {"hour": 4, "minute": 11}
